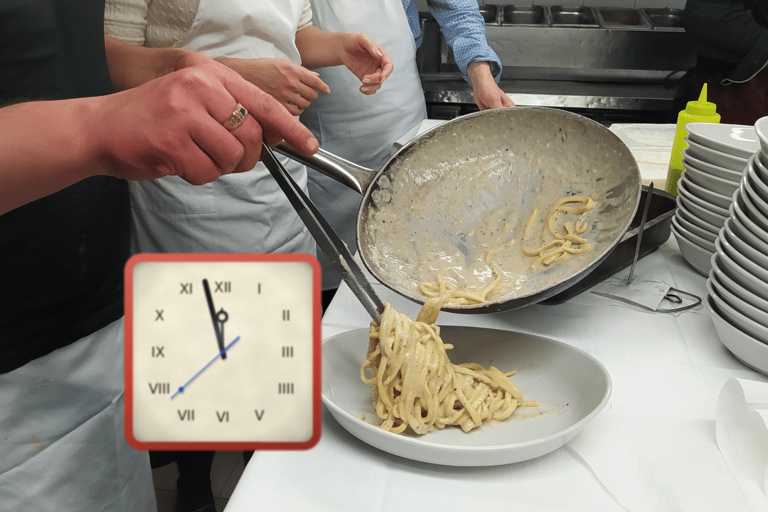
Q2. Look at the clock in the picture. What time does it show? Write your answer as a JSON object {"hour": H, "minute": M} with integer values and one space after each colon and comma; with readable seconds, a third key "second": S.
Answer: {"hour": 11, "minute": 57, "second": 38}
